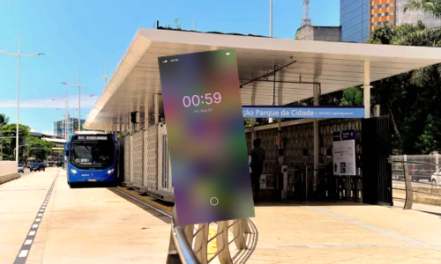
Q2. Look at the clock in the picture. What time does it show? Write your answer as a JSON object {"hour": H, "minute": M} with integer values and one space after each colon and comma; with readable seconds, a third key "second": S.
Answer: {"hour": 0, "minute": 59}
